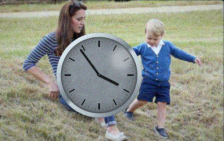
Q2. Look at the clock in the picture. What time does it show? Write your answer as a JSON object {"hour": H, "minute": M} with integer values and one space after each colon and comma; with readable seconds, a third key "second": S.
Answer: {"hour": 3, "minute": 54}
